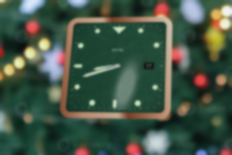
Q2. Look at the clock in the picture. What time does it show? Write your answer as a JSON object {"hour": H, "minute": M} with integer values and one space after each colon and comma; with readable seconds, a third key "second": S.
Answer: {"hour": 8, "minute": 42}
